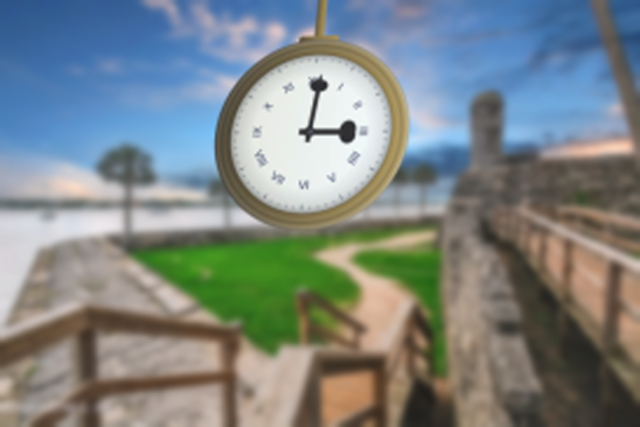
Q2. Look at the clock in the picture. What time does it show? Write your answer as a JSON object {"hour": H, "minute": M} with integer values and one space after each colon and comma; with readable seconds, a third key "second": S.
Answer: {"hour": 3, "minute": 1}
